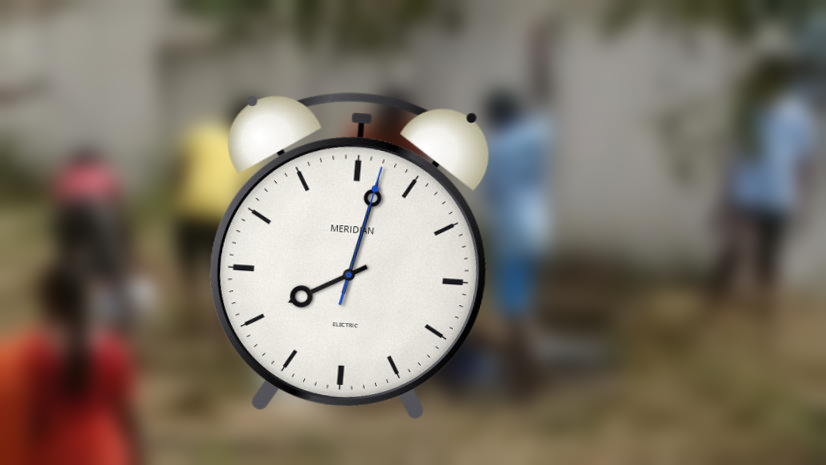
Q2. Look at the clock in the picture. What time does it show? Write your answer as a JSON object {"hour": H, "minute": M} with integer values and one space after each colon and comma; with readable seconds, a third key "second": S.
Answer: {"hour": 8, "minute": 2, "second": 2}
